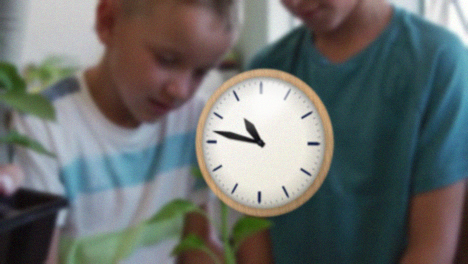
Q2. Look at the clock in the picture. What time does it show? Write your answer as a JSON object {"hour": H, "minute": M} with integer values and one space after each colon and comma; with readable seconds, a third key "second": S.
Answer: {"hour": 10, "minute": 47}
